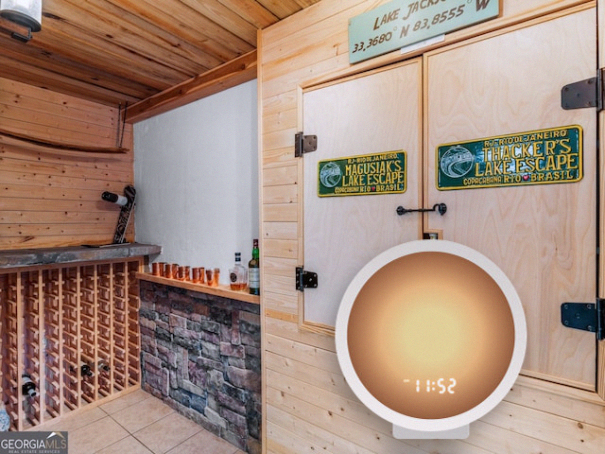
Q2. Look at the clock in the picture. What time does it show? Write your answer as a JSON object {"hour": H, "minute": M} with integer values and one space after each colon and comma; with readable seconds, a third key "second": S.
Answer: {"hour": 11, "minute": 52}
